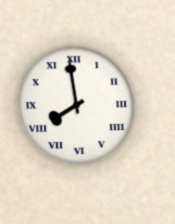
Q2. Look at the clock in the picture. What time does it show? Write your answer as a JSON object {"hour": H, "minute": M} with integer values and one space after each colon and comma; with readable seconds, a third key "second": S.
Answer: {"hour": 7, "minute": 59}
